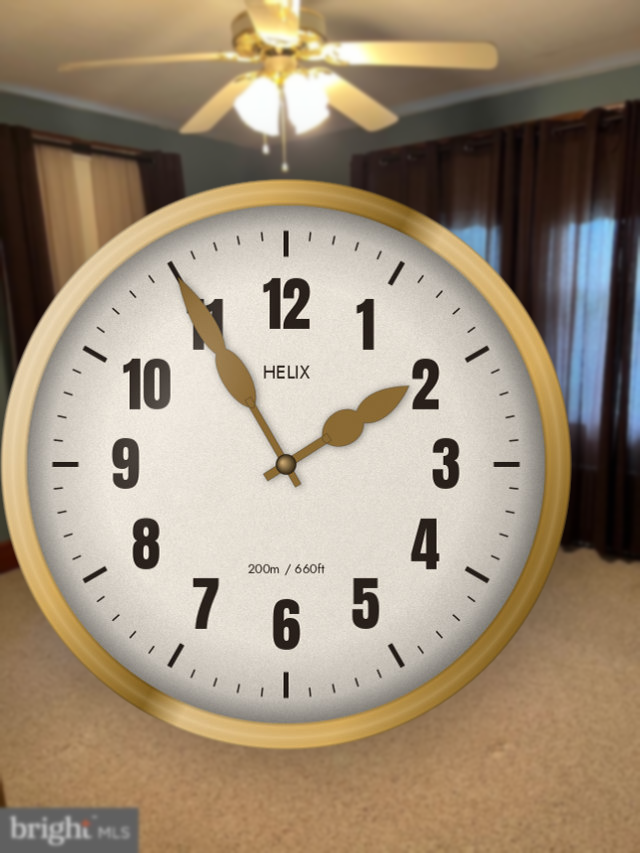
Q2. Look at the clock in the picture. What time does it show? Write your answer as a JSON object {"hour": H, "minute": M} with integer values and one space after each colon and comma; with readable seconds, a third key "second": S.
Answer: {"hour": 1, "minute": 55}
